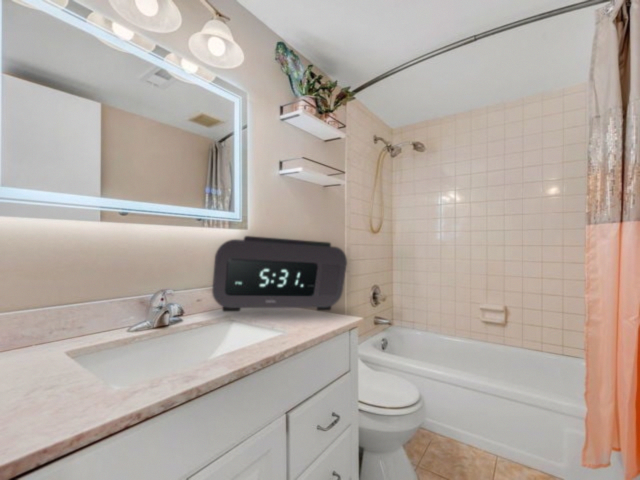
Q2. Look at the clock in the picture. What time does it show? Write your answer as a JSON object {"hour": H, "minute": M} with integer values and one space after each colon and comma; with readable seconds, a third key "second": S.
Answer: {"hour": 5, "minute": 31}
